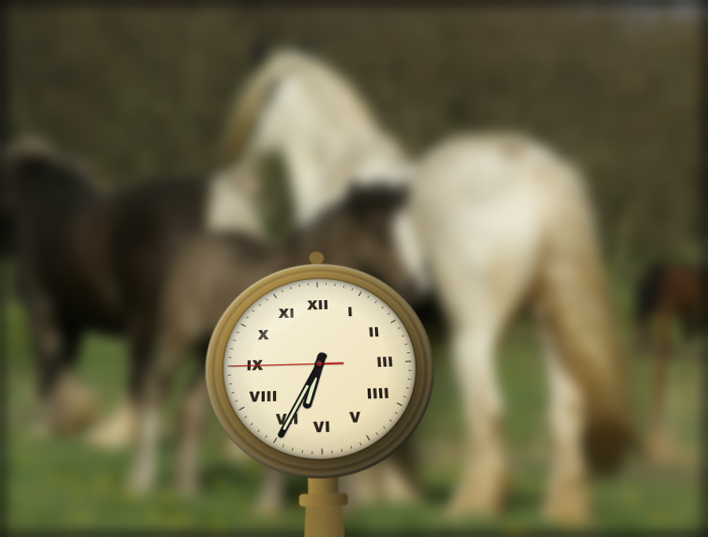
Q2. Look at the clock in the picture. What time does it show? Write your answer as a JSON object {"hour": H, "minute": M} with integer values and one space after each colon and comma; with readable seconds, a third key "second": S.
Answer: {"hour": 6, "minute": 34, "second": 45}
